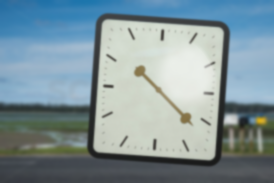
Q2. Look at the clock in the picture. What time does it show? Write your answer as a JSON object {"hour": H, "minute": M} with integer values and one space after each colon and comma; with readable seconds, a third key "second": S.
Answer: {"hour": 10, "minute": 22}
